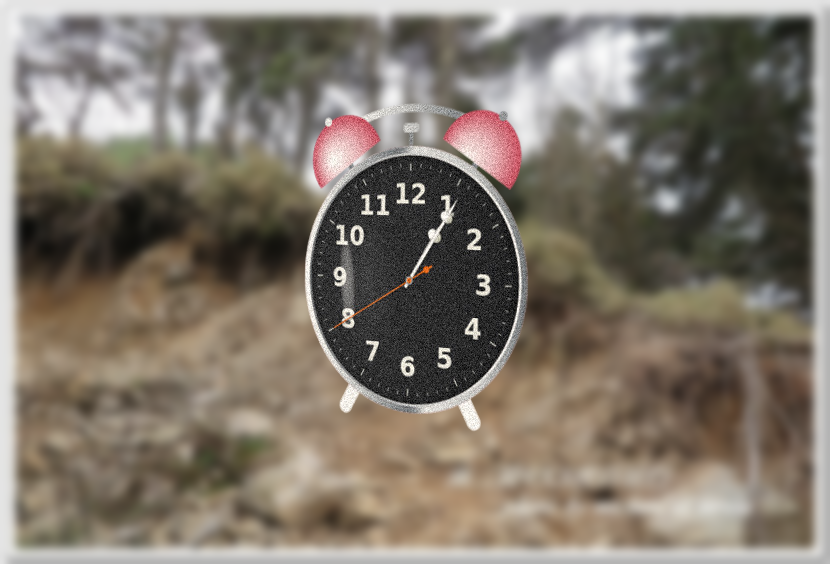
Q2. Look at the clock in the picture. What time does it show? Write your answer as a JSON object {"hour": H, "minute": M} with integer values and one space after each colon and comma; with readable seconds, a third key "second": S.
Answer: {"hour": 1, "minute": 5, "second": 40}
